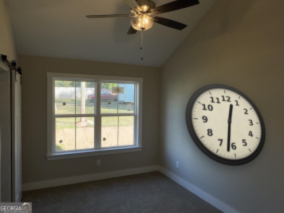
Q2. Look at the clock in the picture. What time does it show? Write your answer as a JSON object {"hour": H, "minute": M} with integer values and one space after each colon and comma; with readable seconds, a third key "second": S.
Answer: {"hour": 12, "minute": 32}
